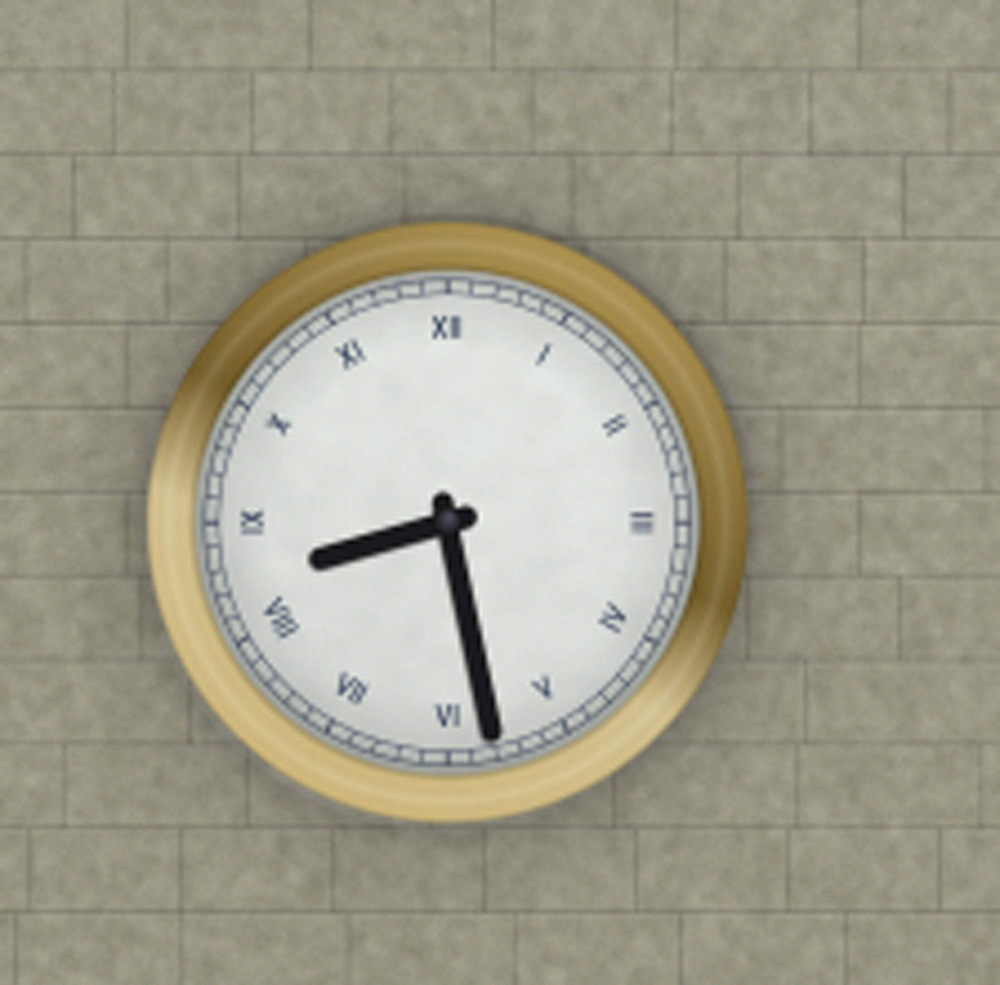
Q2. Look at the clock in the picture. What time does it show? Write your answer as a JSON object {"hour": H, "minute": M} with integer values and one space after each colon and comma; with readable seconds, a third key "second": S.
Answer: {"hour": 8, "minute": 28}
